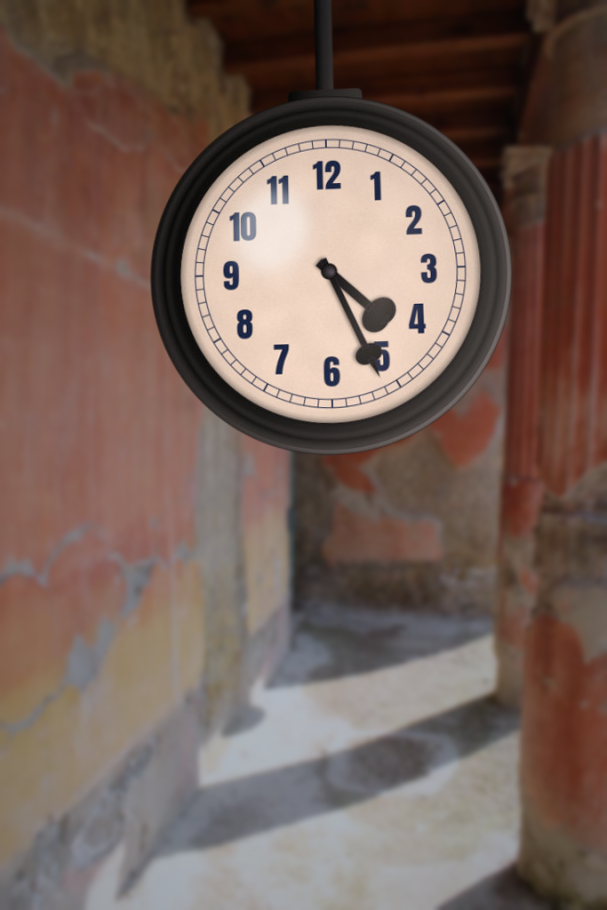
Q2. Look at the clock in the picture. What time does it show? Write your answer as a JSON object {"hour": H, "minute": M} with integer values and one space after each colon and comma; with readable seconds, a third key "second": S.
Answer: {"hour": 4, "minute": 26}
